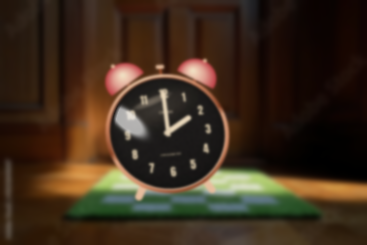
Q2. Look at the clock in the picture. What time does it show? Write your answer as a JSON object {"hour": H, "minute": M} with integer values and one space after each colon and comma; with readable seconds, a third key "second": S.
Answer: {"hour": 2, "minute": 0}
